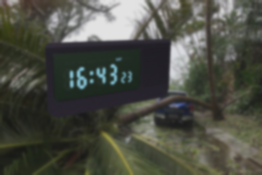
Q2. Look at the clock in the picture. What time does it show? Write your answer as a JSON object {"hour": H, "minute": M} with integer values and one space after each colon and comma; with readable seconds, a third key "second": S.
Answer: {"hour": 16, "minute": 43}
